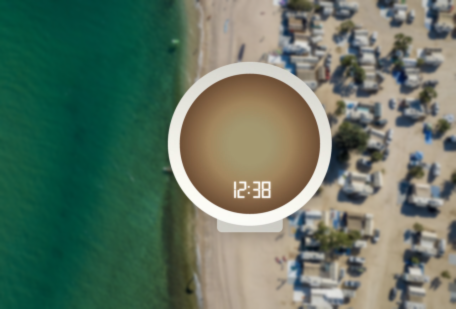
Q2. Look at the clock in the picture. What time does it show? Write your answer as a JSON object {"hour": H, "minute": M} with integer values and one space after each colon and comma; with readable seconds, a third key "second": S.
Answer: {"hour": 12, "minute": 38}
